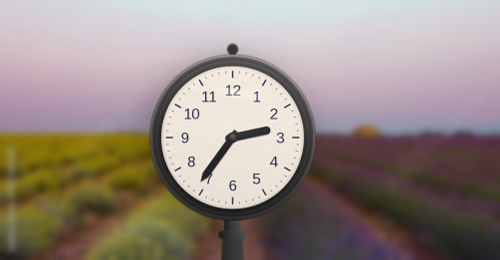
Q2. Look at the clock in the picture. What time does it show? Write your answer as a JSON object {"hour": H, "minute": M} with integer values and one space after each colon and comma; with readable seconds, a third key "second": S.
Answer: {"hour": 2, "minute": 36}
